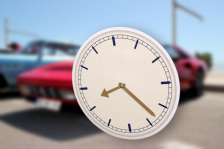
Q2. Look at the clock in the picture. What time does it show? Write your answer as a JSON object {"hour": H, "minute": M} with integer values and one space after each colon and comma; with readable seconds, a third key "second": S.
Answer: {"hour": 8, "minute": 23}
